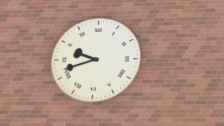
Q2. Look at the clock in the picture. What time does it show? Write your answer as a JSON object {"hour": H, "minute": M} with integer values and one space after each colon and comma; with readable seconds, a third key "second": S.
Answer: {"hour": 9, "minute": 42}
